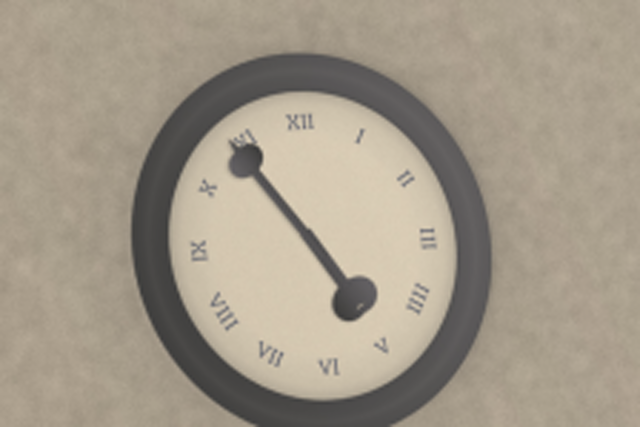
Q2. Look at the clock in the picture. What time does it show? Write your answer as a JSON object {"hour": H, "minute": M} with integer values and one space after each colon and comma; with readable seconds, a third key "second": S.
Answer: {"hour": 4, "minute": 54}
